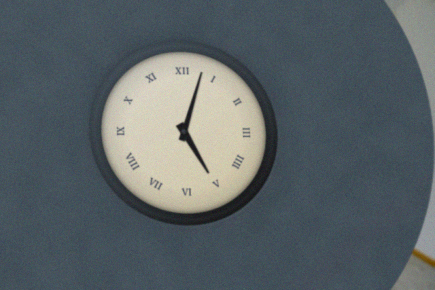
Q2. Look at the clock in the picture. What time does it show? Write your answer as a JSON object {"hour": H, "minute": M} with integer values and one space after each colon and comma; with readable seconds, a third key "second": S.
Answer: {"hour": 5, "minute": 3}
